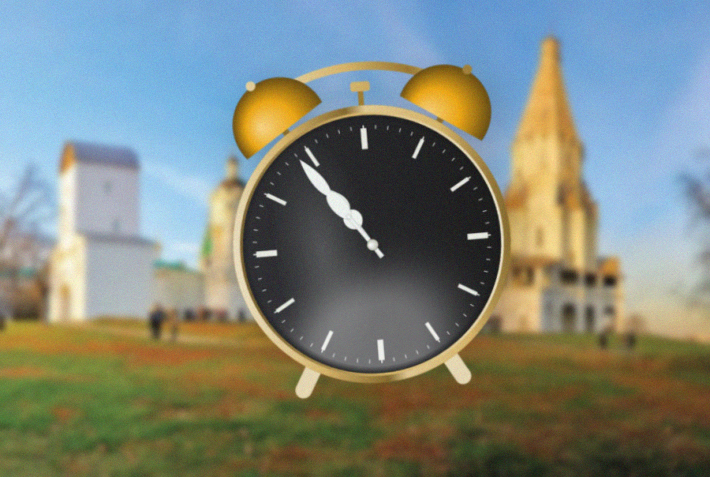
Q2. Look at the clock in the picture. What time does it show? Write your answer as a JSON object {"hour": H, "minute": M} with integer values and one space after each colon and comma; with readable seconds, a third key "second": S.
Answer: {"hour": 10, "minute": 54}
